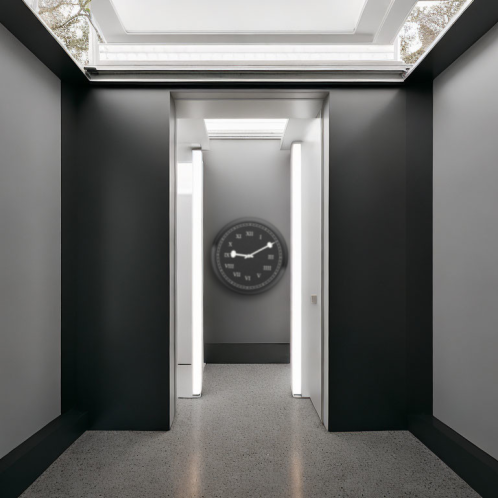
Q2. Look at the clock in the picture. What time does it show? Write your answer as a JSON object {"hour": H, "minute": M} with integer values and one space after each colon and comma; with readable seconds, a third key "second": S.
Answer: {"hour": 9, "minute": 10}
